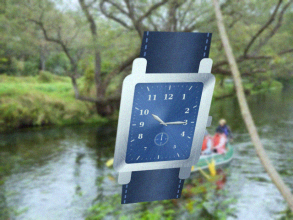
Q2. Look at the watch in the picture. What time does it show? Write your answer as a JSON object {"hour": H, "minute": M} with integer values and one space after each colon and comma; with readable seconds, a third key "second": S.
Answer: {"hour": 10, "minute": 15}
